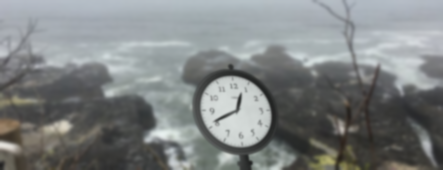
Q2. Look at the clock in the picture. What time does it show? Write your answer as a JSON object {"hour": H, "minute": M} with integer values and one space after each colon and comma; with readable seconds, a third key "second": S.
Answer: {"hour": 12, "minute": 41}
